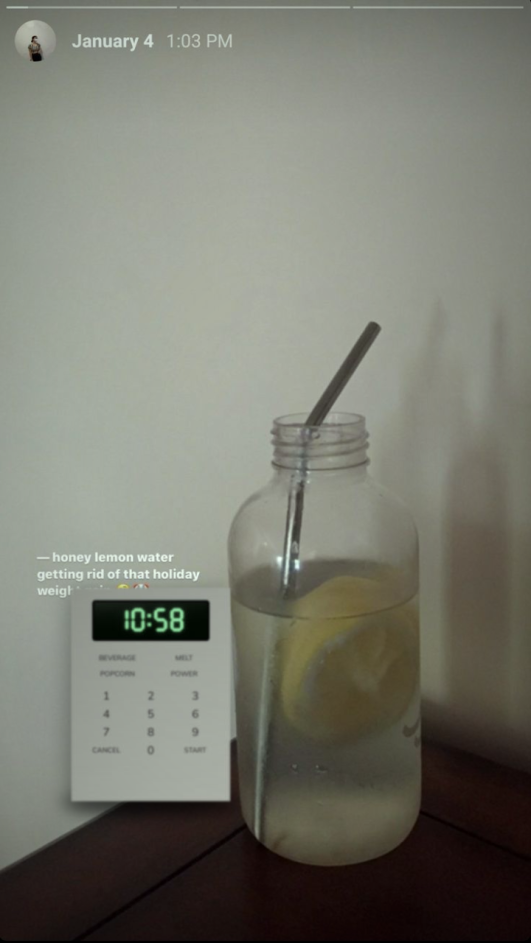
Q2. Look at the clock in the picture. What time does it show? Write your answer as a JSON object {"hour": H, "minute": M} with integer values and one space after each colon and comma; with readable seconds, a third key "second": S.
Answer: {"hour": 10, "minute": 58}
